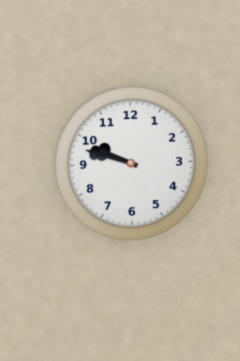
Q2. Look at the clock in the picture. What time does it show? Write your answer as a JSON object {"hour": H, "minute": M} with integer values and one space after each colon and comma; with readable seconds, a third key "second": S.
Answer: {"hour": 9, "minute": 48}
